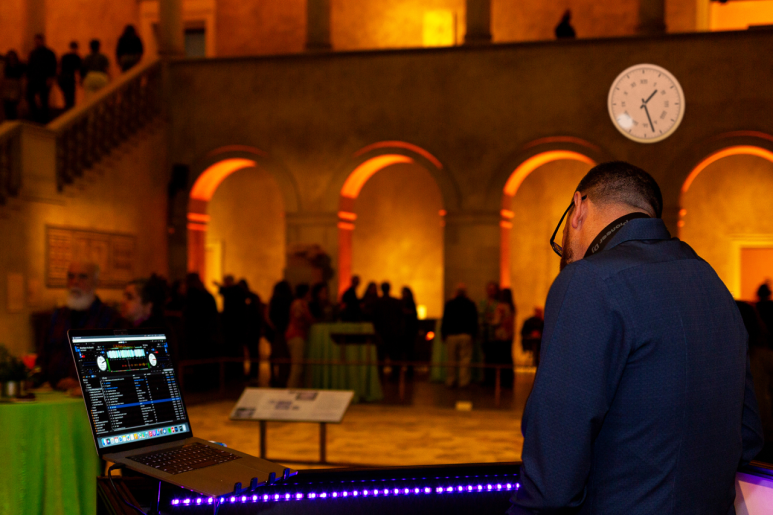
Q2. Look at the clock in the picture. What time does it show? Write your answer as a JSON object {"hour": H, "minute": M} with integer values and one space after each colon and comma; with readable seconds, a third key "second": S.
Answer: {"hour": 1, "minute": 27}
